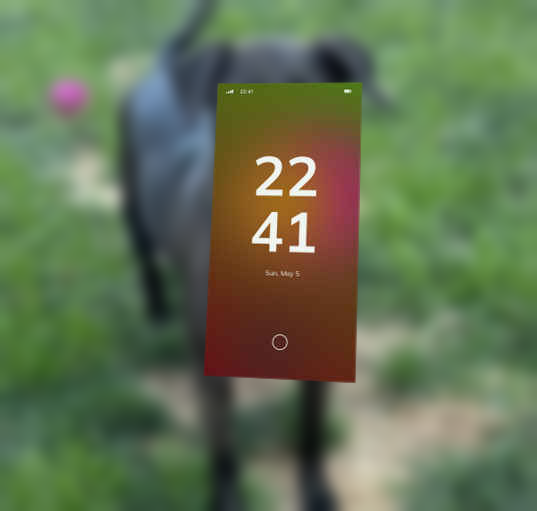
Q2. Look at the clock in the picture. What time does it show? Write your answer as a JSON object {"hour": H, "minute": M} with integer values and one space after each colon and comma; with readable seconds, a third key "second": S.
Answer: {"hour": 22, "minute": 41}
